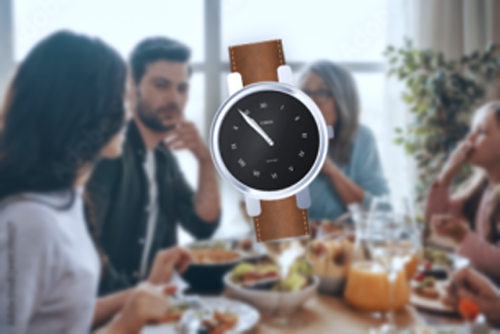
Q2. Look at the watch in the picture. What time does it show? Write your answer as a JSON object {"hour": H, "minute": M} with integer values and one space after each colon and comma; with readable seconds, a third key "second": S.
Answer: {"hour": 10, "minute": 54}
